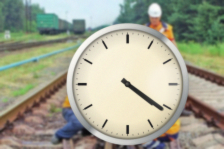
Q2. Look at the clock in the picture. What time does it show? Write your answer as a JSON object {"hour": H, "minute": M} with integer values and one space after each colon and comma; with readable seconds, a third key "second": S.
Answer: {"hour": 4, "minute": 21}
